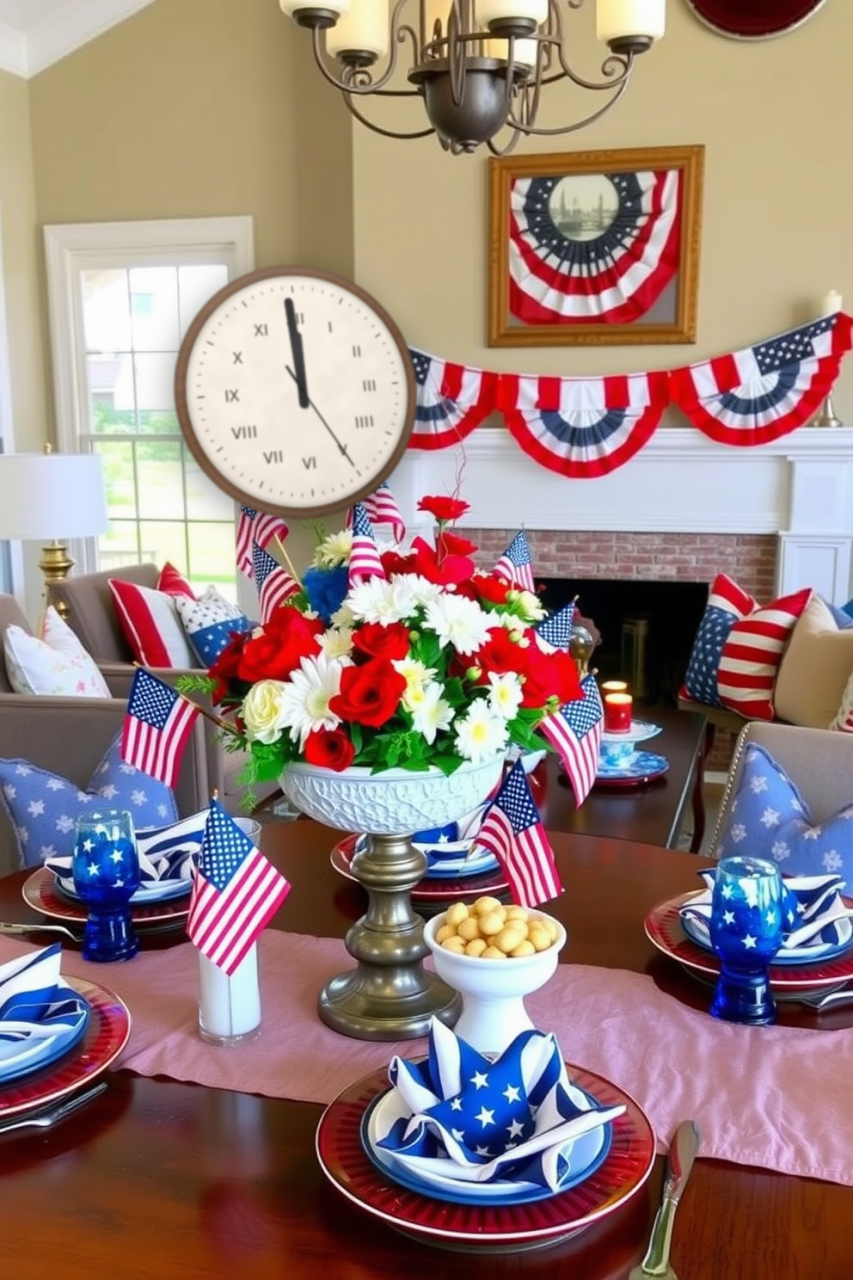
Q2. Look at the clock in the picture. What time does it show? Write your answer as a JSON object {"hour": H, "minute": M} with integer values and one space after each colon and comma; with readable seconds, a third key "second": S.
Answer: {"hour": 11, "minute": 59, "second": 25}
